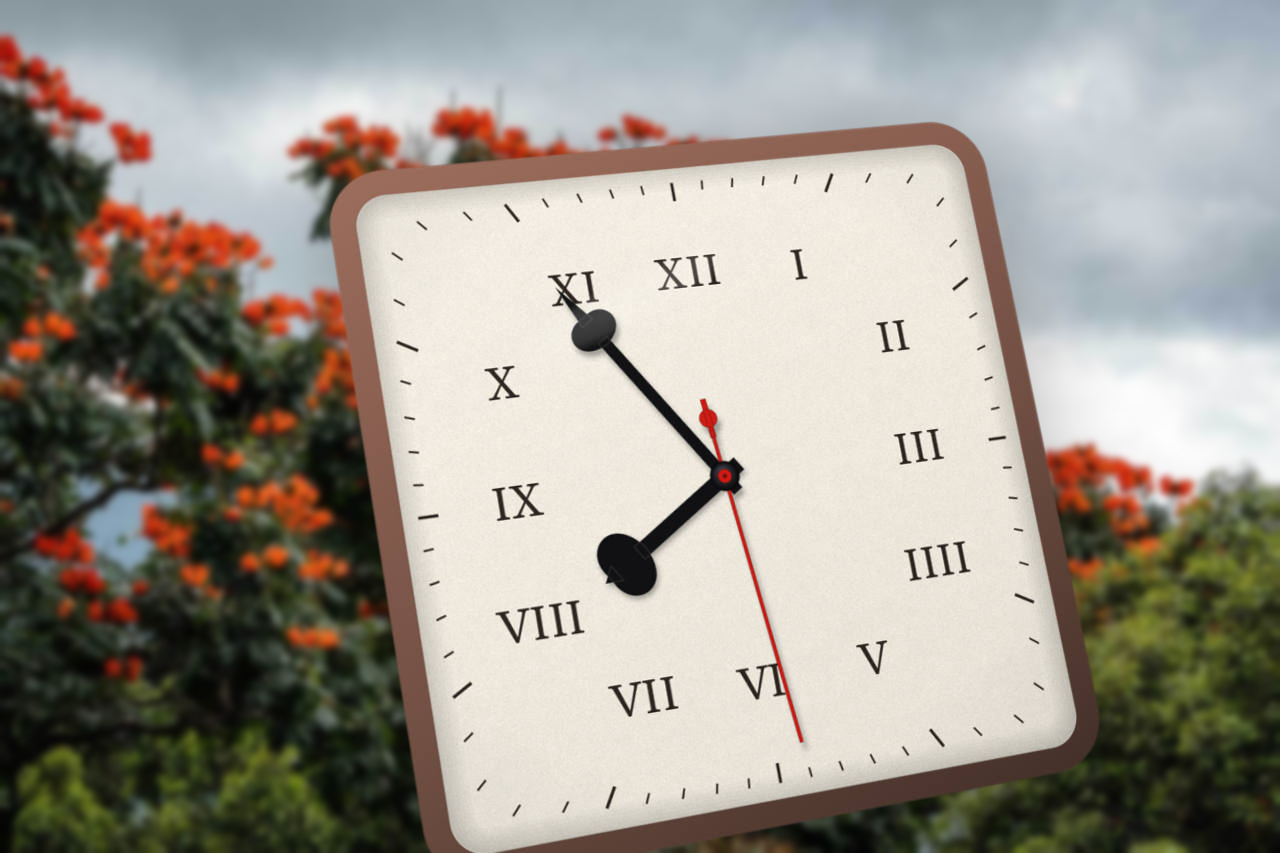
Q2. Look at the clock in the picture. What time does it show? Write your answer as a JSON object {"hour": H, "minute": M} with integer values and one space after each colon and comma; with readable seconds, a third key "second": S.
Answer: {"hour": 7, "minute": 54, "second": 29}
